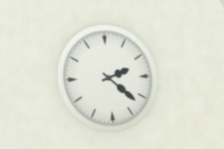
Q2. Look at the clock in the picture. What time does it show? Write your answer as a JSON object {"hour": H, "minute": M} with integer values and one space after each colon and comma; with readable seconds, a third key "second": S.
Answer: {"hour": 2, "minute": 22}
